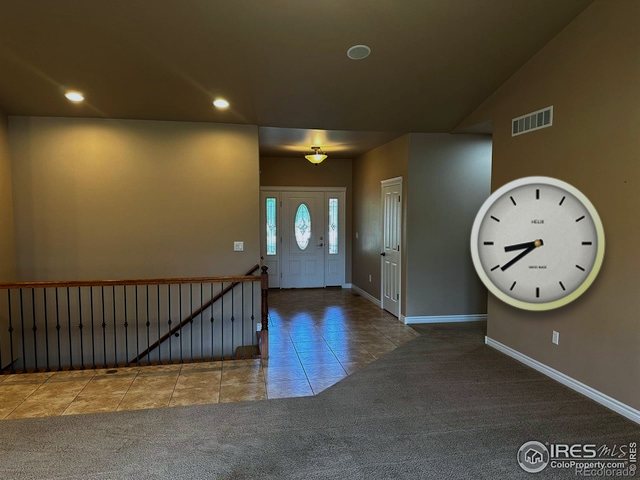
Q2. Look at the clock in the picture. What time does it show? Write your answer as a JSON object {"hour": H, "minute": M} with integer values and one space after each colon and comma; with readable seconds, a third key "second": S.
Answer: {"hour": 8, "minute": 39}
